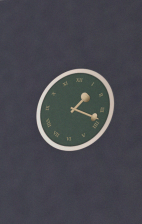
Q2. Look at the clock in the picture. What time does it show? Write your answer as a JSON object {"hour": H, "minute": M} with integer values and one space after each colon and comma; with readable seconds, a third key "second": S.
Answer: {"hour": 1, "minute": 18}
